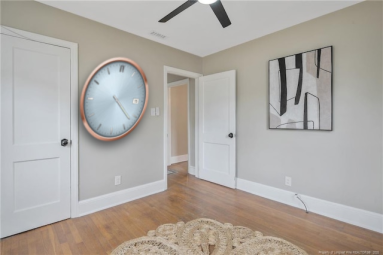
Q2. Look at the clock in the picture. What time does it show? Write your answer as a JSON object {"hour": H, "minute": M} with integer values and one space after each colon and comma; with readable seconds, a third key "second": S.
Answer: {"hour": 4, "minute": 22}
